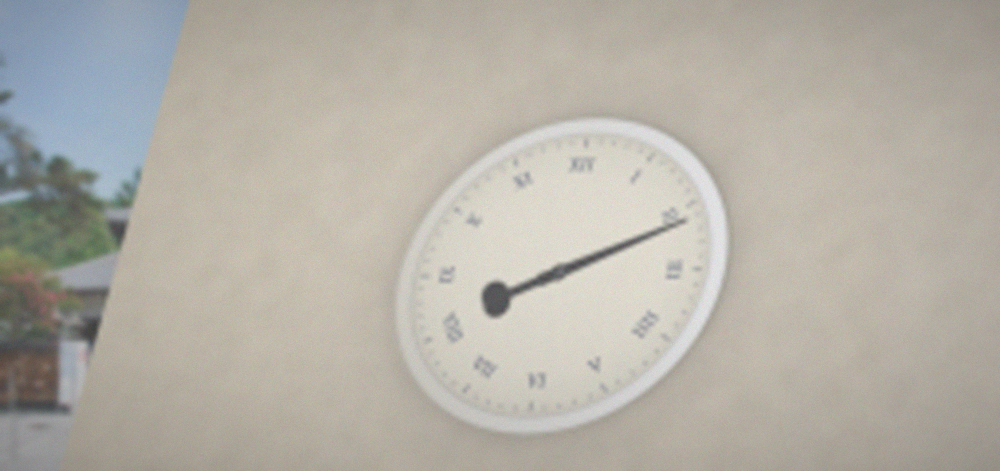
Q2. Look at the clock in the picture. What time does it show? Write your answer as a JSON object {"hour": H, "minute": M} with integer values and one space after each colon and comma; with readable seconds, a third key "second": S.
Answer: {"hour": 8, "minute": 11}
